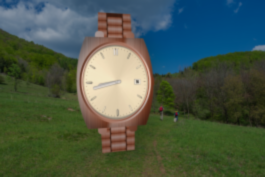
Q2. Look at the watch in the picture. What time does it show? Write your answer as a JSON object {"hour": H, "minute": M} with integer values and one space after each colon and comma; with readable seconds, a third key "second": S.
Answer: {"hour": 8, "minute": 43}
